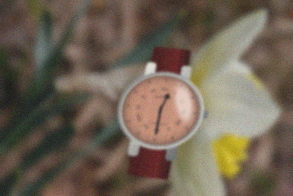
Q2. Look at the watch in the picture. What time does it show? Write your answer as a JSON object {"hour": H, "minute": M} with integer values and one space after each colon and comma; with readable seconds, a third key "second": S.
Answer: {"hour": 12, "minute": 30}
